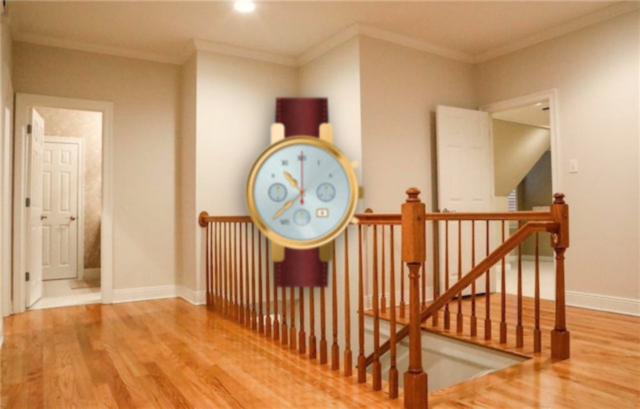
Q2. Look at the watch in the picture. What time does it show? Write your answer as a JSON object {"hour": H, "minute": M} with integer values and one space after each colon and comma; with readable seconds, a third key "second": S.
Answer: {"hour": 10, "minute": 38}
